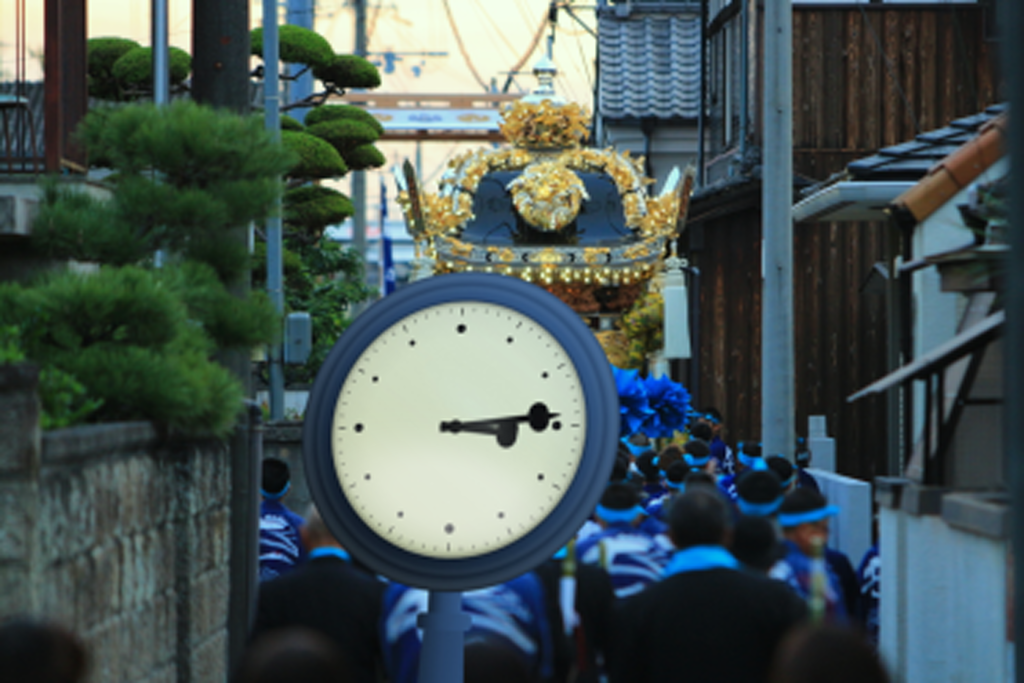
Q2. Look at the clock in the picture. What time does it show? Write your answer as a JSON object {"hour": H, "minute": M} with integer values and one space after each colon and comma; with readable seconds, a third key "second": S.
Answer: {"hour": 3, "minute": 14}
